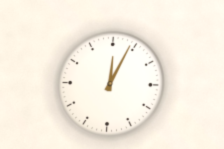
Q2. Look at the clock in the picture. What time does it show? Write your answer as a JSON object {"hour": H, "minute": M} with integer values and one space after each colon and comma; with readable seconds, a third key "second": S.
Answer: {"hour": 12, "minute": 4}
